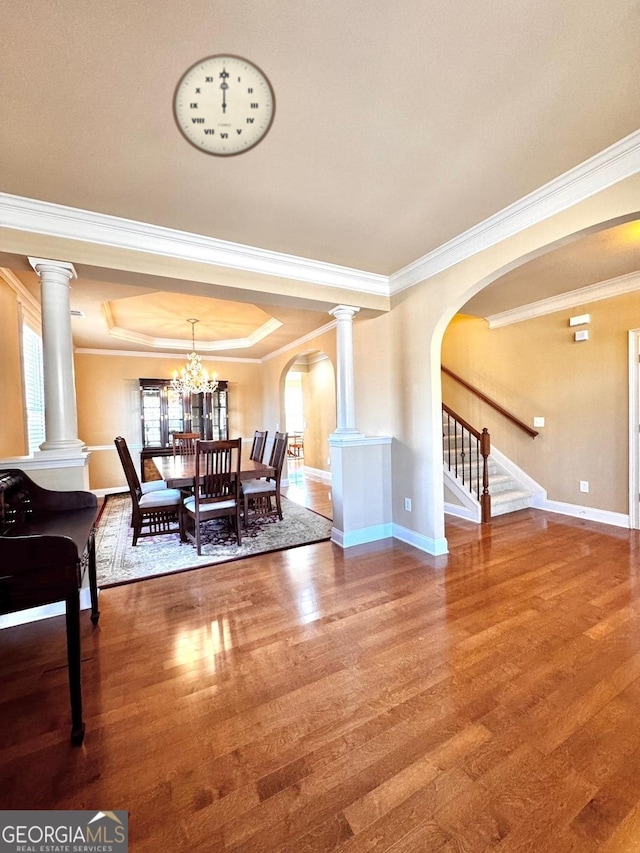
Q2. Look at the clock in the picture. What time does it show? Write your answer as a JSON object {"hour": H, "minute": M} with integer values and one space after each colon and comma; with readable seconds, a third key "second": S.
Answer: {"hour": 12, "minute": 0}
